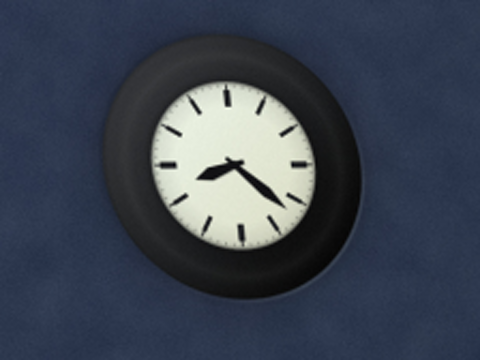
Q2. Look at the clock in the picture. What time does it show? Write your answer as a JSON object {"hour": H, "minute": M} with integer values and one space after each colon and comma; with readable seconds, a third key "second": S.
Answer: {"hour": 8, "minute": 22}
